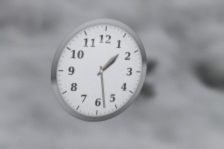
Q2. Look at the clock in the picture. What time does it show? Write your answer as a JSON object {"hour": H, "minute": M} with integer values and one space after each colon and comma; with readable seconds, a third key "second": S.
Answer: {"hour": 1, "minute": 28}
